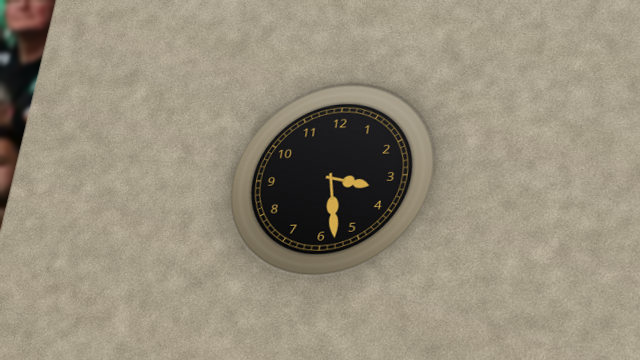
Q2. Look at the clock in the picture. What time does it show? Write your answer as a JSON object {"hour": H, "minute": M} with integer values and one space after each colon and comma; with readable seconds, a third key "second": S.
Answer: {"hour": 3, "minute": 28}
